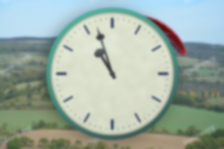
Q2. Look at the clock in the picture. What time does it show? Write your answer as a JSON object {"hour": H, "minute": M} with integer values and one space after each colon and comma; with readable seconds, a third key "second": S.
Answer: {"hour": 10, "minute": 57}
